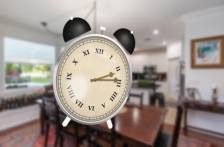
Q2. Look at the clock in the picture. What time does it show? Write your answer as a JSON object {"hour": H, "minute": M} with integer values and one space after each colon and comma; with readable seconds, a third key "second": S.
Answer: {"hour": 2, "minute": 14}
